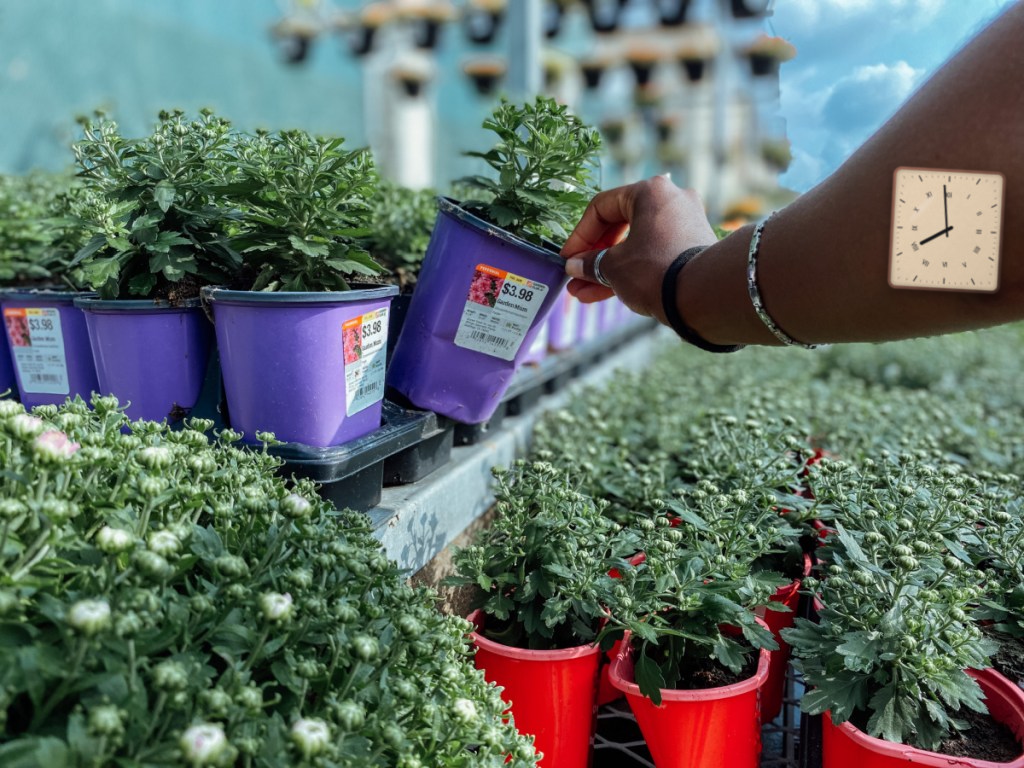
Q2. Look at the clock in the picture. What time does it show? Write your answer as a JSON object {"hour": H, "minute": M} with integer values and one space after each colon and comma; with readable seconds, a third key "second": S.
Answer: {"hour": 7, "minute": 59}
